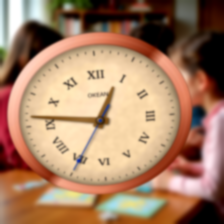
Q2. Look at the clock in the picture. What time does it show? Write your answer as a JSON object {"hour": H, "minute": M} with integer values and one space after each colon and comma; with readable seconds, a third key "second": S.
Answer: {"hour": 12, "minute": 46, "second": 35}
